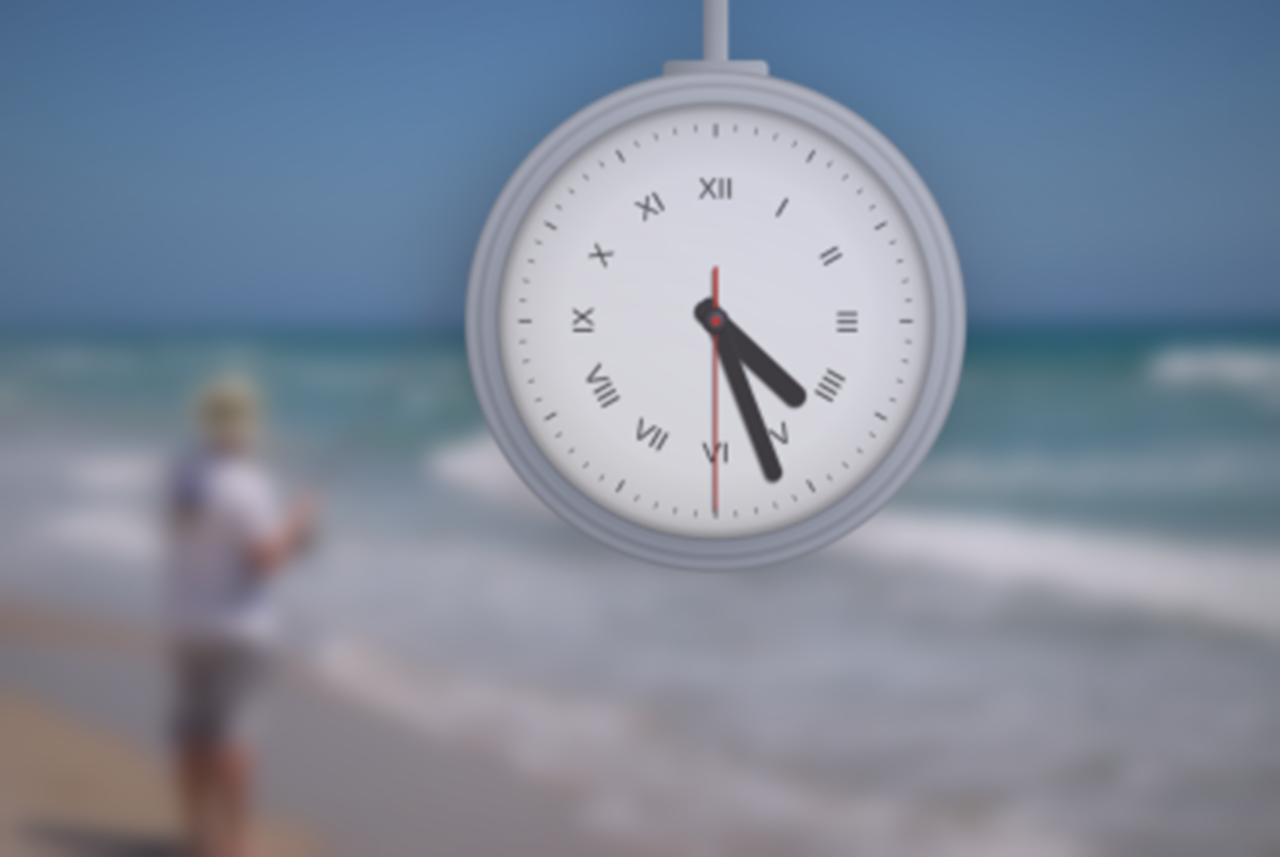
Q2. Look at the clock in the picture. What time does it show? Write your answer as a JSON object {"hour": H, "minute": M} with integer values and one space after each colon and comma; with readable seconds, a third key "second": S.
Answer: {"hour": 4, "minute": 26, "second": 30}
